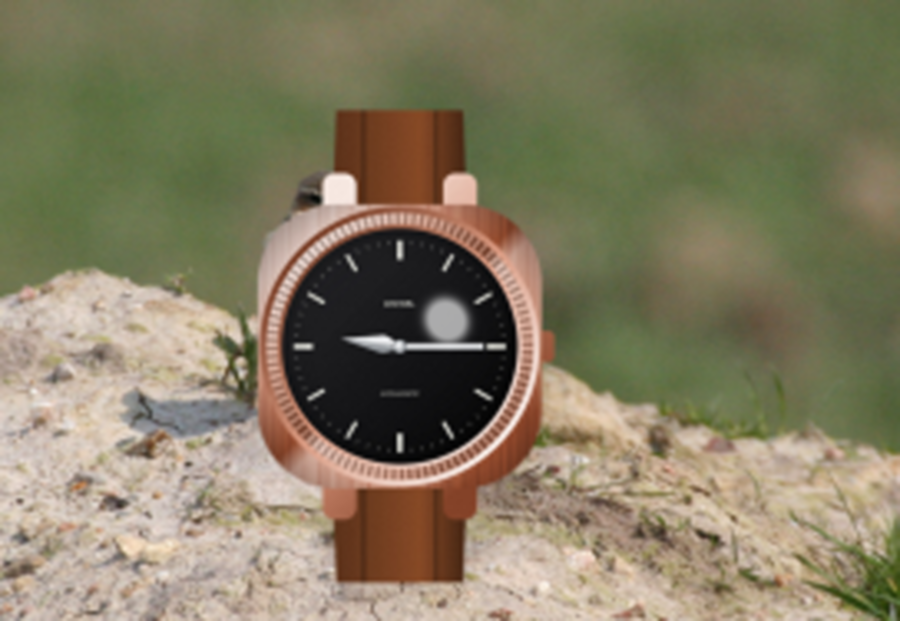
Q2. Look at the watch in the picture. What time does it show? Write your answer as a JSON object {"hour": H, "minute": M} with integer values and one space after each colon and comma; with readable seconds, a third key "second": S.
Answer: {"hour": 9, "minute": 15}
